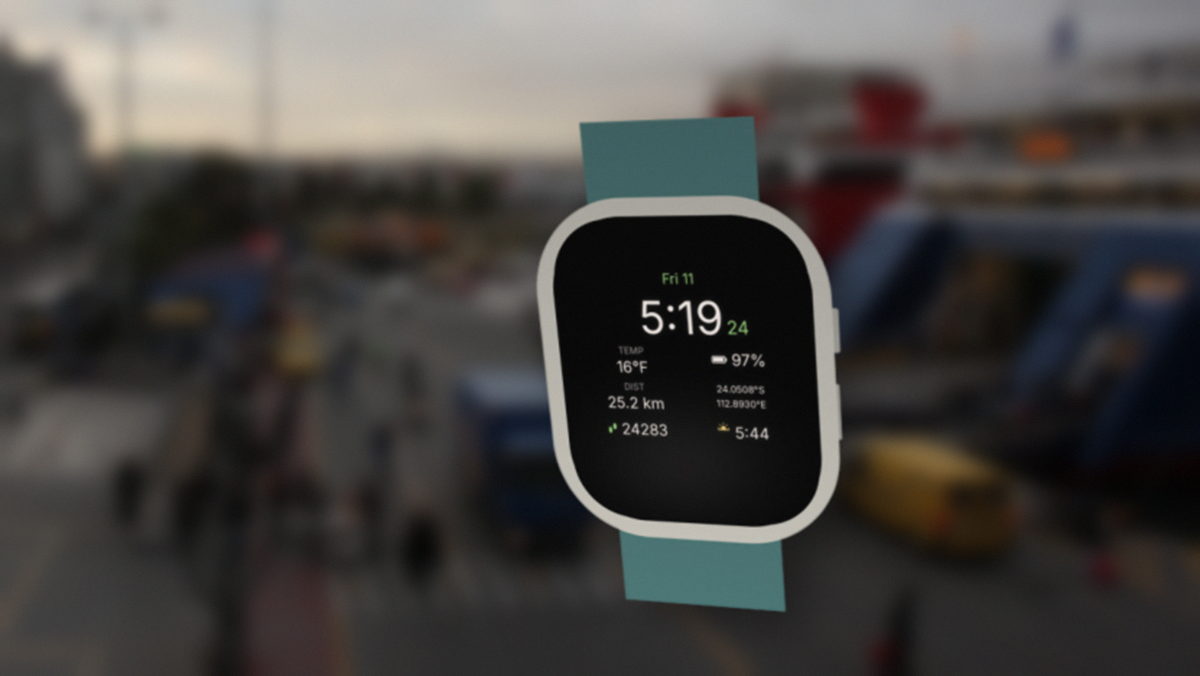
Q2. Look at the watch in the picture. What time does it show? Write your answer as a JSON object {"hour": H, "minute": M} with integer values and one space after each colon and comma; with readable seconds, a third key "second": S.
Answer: {"hour": 5, "minute": 19, "second": 24}
